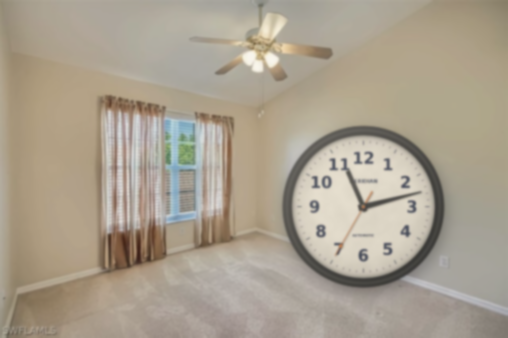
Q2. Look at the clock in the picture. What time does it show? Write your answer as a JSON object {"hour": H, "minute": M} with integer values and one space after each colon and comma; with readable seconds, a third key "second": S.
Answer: {"hour": 11, "minute": 12, "second": 35}
